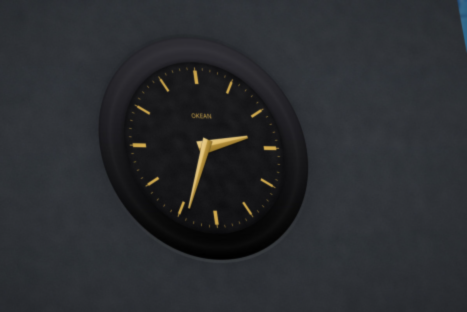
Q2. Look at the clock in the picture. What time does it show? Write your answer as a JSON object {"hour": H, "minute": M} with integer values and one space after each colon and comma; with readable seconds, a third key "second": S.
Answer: {"hour": 2, "minute": 34}
